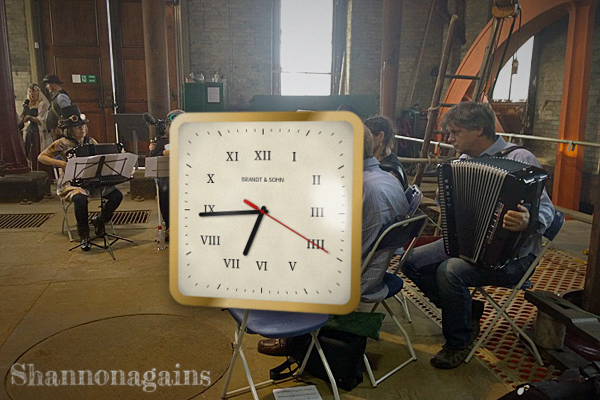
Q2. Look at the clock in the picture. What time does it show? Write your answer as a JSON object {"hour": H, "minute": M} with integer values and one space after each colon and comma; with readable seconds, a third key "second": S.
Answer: {"hour": 6, "minute": 44, "second": 20}
